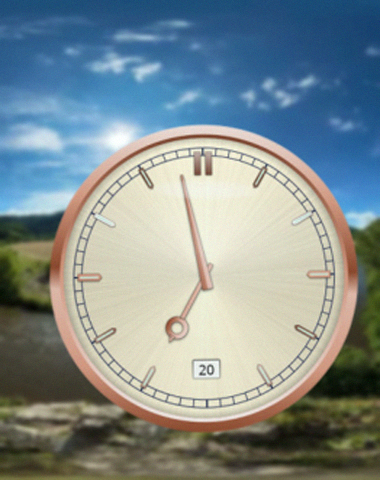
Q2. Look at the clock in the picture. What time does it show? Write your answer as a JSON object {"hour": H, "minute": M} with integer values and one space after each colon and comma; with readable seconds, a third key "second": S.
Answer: {"hour": 6, "minute": 58}
